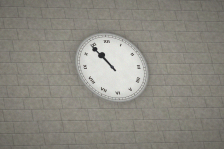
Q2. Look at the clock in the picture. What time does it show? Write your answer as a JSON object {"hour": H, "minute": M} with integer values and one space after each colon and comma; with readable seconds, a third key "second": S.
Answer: {"hour": 10, "minute": 54}
